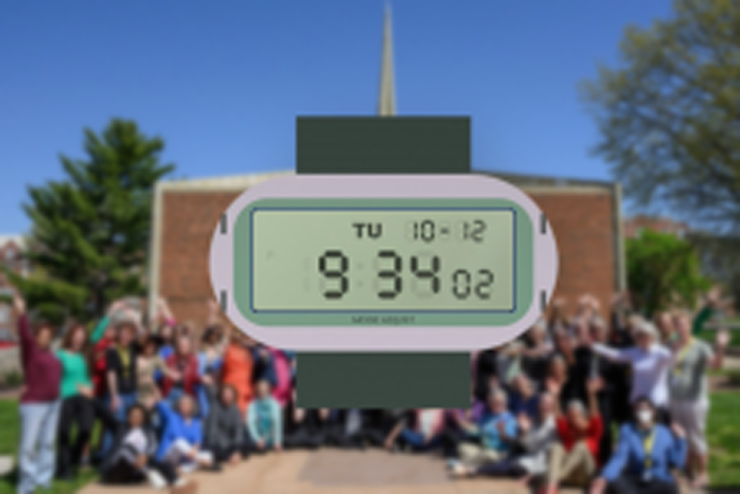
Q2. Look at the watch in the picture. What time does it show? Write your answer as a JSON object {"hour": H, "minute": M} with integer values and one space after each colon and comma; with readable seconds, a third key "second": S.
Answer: {"hour": 9, "minute": 34, "second": 2}
